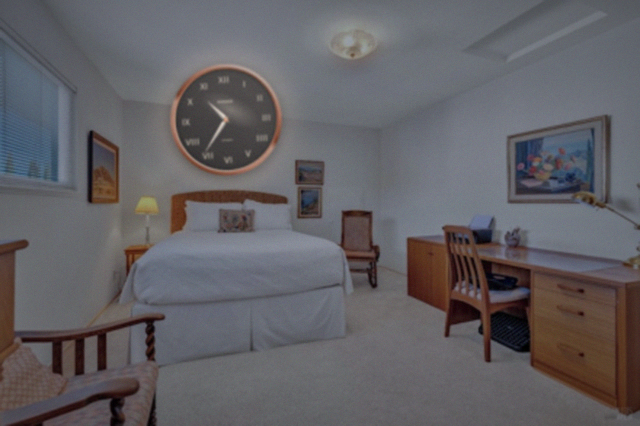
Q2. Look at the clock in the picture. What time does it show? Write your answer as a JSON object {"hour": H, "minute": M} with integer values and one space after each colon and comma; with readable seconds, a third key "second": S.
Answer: {"hour": 10, "minute": 36}
